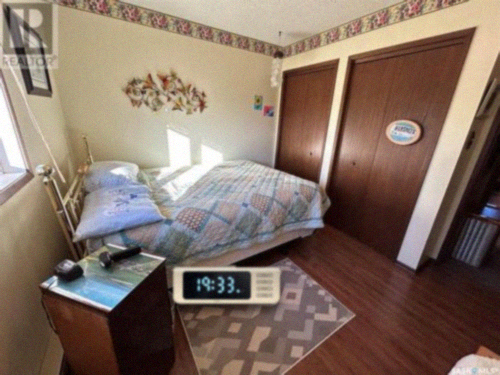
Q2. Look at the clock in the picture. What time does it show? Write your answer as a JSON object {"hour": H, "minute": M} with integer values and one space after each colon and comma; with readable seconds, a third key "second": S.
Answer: {"hour": 19, "minute": 33}
